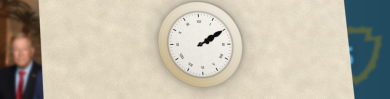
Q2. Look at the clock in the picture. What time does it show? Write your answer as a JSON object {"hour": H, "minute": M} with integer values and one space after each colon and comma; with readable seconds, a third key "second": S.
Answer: {"hour": 2, "minute": 10}
